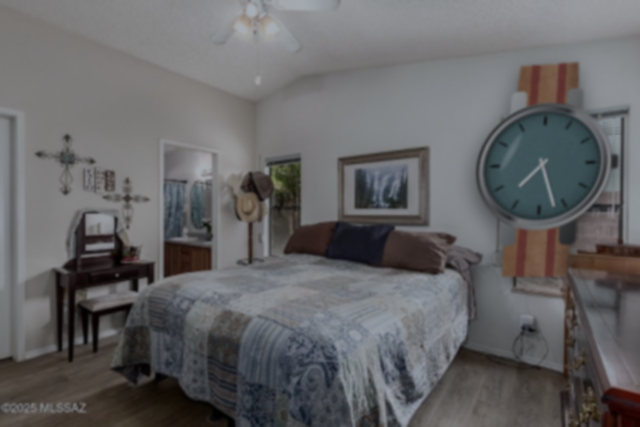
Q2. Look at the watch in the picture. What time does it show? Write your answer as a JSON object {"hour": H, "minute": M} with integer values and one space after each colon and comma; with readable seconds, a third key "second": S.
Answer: {"hour": 7, "minute": 27}
